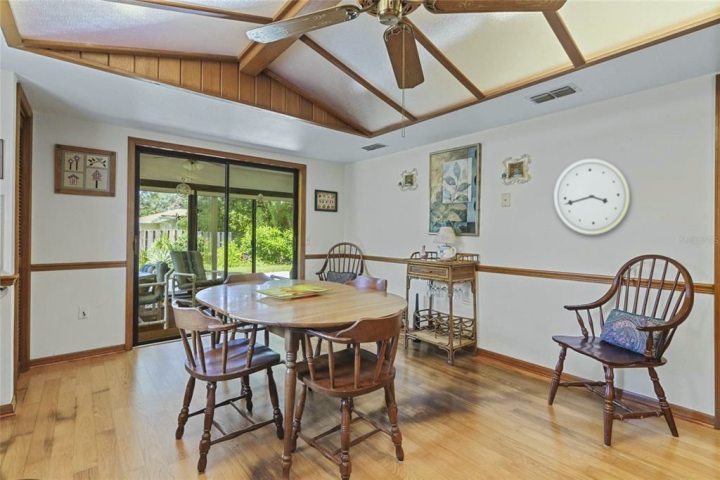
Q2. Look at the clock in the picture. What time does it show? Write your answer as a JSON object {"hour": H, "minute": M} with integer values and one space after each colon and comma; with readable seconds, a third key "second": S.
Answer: {"hour": 3, "minute": 43}
